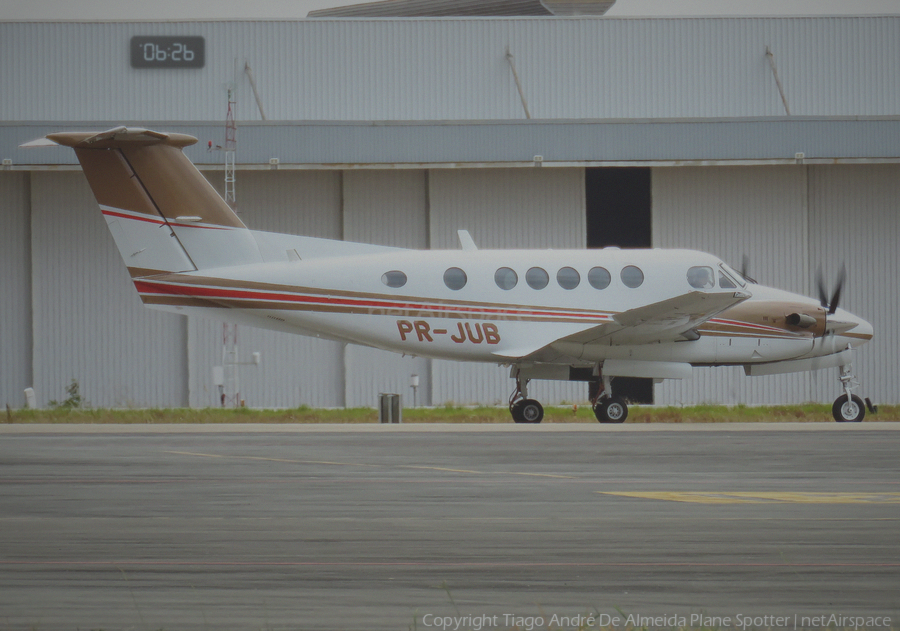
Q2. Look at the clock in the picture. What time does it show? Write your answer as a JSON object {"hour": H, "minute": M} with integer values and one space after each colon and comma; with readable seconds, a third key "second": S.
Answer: {"hour": 6, "minute": 26}
